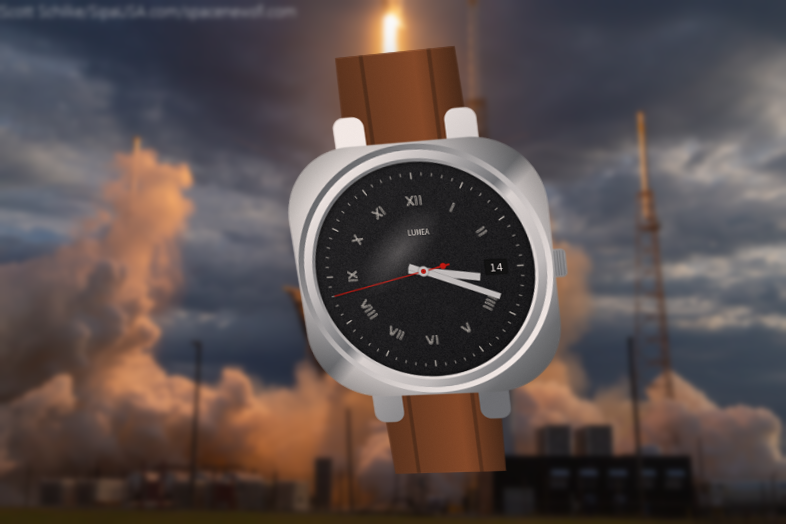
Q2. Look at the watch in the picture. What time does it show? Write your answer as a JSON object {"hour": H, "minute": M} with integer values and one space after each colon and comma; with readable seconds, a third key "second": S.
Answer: {"hour": 3, "minute": 18, "second": 43}
